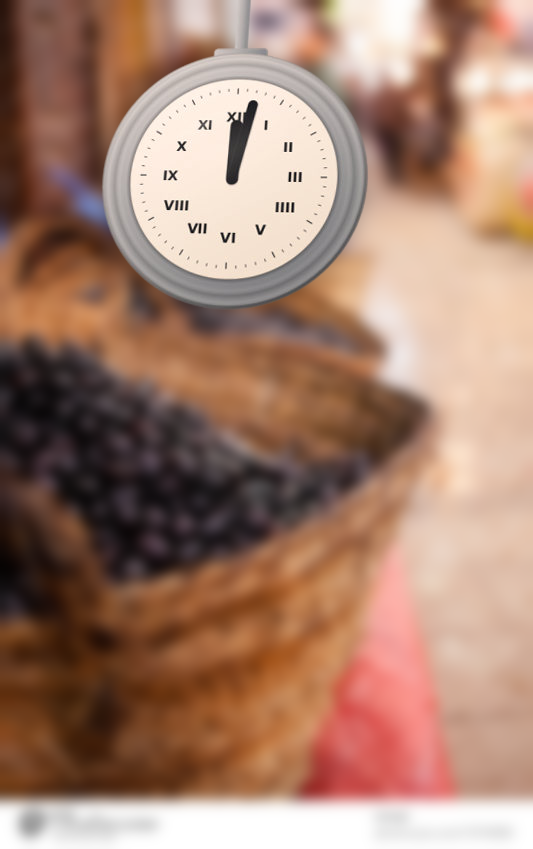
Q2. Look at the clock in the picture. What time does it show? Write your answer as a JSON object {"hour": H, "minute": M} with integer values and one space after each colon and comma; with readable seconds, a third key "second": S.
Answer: {"hour": 12, "minute": 2}
